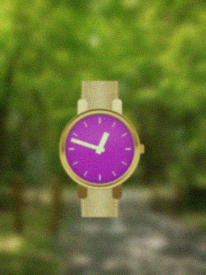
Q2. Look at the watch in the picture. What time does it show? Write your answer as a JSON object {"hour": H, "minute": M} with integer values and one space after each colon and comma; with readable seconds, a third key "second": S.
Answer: {"hour": 12, "minute": 48}
